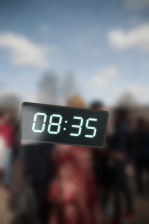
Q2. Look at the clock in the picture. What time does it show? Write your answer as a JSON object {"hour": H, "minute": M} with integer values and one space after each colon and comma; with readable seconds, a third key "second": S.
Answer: {"hour": 8, "minute": 35}
